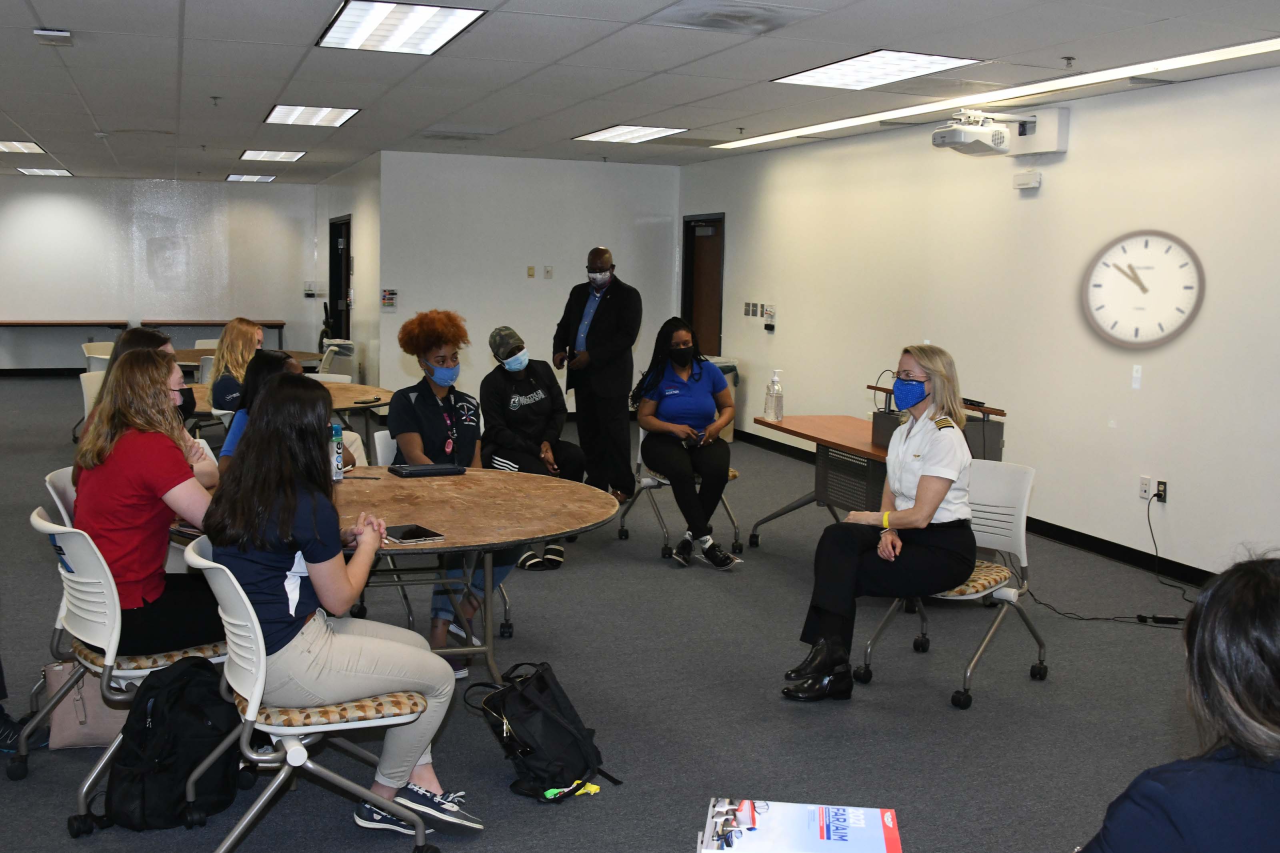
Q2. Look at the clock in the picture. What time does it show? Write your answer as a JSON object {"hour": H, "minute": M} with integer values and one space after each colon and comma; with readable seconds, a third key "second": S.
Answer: {"hour": 10, "minute": 51}
